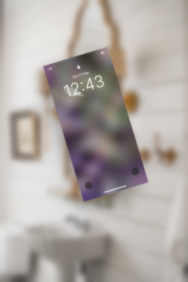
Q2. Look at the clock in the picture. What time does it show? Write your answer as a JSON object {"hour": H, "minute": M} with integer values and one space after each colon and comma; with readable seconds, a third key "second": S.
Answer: {"hour": 12, "minute": 43}
